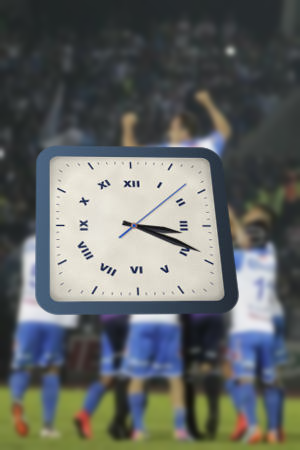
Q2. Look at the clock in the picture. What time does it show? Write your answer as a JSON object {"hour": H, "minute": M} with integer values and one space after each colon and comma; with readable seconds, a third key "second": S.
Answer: {"hour": 3, "minute": 19, "second": 8}
